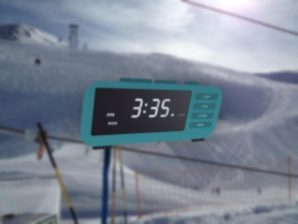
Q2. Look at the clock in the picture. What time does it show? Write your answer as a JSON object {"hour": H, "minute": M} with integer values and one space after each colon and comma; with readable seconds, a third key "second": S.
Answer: {"hour": 3, "minute": 35}
